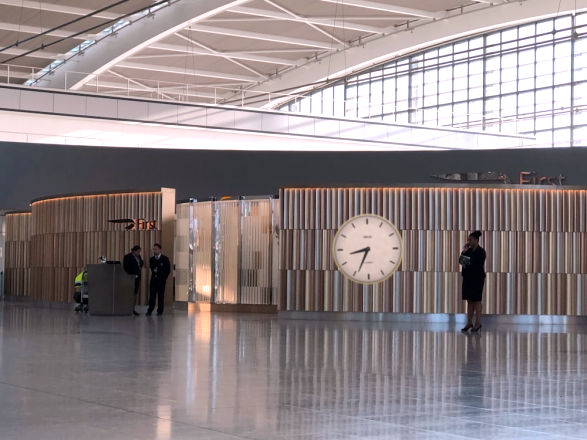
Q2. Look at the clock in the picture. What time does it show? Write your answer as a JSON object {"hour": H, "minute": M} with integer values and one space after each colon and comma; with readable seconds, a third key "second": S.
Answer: {"hour": 8, "minute": 34}
